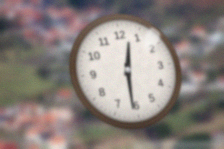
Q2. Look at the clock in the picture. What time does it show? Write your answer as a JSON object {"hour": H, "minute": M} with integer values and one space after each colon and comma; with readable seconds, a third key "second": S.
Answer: {"hour": 12, "minute": 31}
